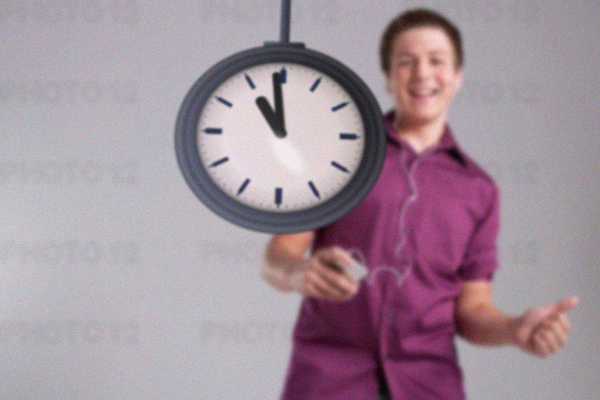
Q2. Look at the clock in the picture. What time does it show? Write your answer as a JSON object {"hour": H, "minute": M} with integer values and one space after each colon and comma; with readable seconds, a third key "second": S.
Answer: {"hour": 10, "minute": 59}
